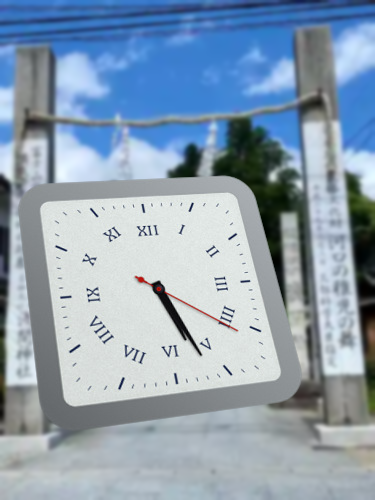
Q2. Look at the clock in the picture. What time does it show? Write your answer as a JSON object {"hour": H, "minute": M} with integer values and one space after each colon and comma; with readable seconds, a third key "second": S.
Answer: {"hour": 5, "minute": 26, "second": 21}
